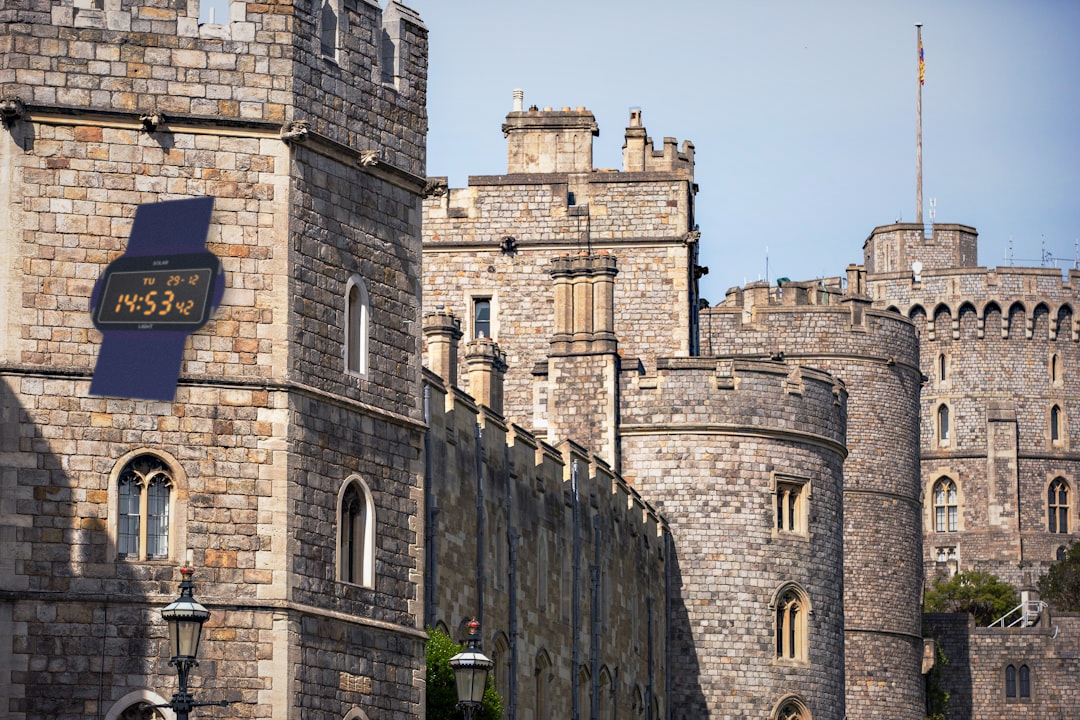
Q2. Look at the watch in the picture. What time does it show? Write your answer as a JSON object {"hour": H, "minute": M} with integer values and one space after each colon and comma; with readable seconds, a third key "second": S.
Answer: {"hour": 14, "minute": 53, "second": 42}
